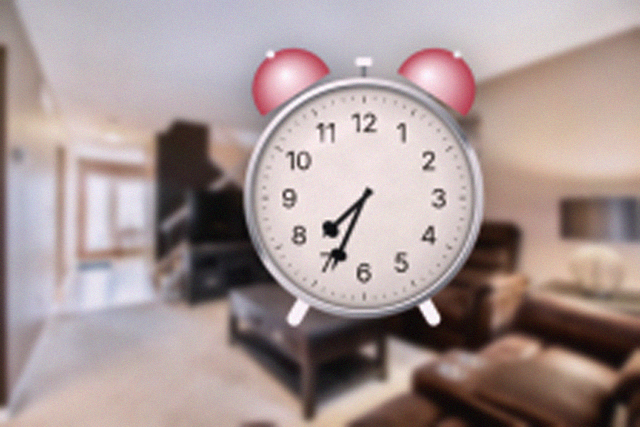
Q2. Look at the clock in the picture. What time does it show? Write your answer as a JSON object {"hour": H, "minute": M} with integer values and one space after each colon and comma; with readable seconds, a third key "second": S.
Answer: {"hour": 7, "minute": 34}
